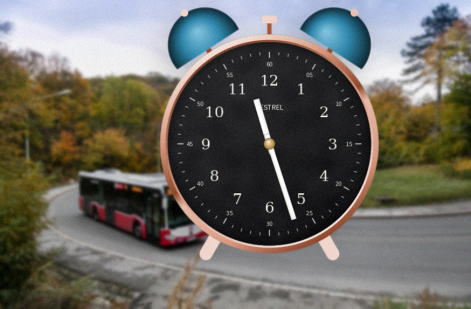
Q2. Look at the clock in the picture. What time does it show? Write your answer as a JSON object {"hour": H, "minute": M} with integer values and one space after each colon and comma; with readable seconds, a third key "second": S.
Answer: {"hour": 11, "minute": 27}
